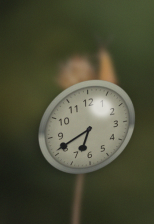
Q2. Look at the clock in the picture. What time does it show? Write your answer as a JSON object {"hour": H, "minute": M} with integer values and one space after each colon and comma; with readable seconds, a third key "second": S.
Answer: {"hour": 6, "minute": 41}
